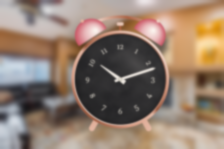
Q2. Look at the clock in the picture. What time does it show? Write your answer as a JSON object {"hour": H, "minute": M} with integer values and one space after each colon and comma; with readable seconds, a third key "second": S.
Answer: {"hour": 10, "minute": 12}
